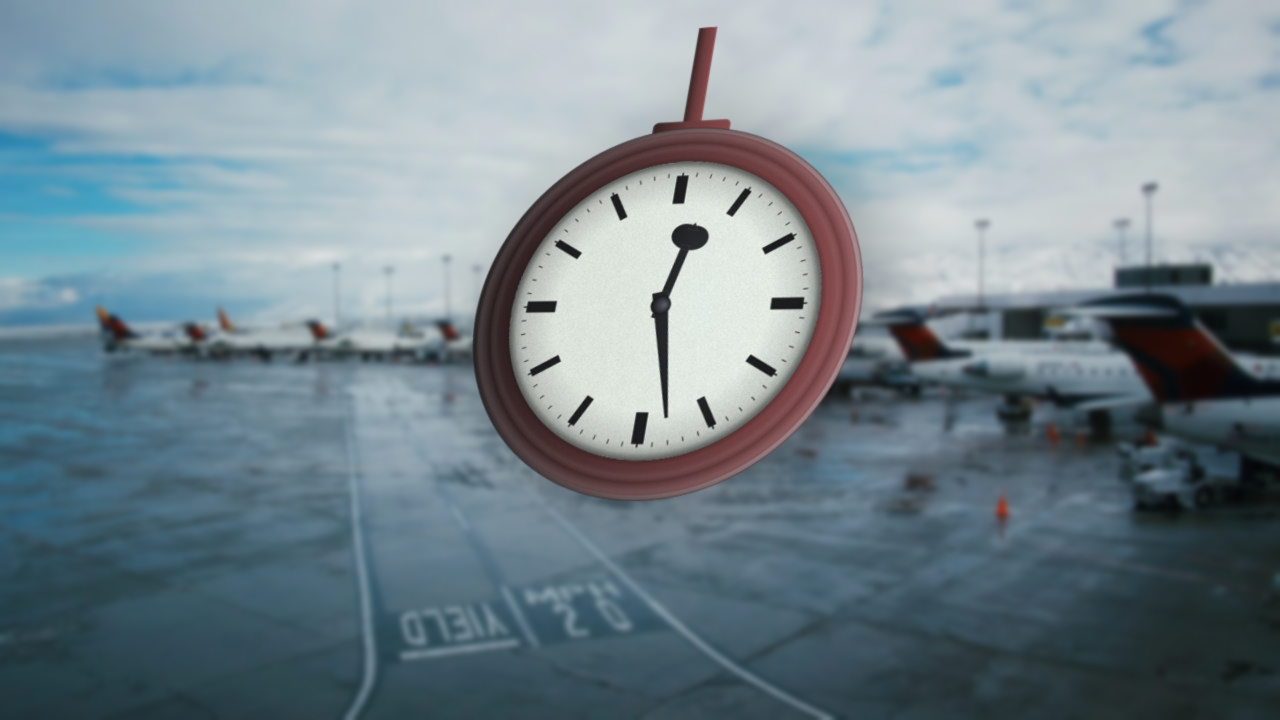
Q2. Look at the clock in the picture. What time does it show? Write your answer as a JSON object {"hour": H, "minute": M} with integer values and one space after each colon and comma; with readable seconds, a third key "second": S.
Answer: {"hour": 12, "minute": 28}
